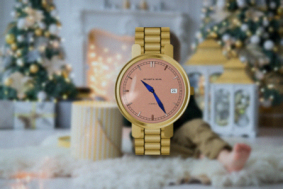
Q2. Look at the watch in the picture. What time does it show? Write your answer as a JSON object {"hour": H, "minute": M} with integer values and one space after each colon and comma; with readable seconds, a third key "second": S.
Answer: {"hour": 10, "minute": 25}
